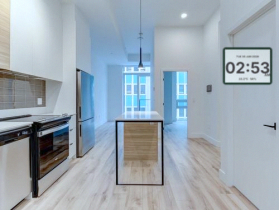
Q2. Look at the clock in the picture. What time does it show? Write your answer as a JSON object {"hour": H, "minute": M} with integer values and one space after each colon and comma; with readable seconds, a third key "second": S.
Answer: {"hour": 2, "minute": 53}
